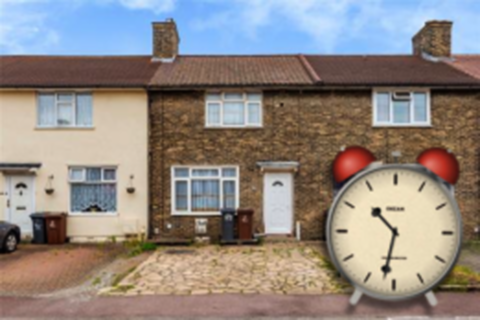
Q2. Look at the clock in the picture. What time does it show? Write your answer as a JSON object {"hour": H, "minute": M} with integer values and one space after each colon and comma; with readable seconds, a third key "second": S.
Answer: {"hour": 10, "minute": 32}
